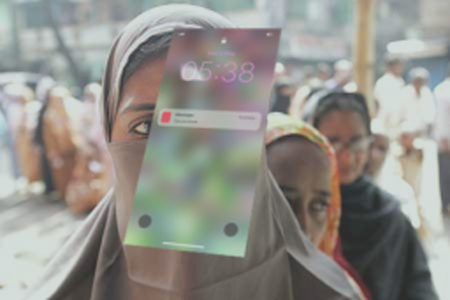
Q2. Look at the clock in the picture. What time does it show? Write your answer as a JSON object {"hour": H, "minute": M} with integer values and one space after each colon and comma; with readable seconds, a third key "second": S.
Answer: {"hour": 5, "minute": 38}
